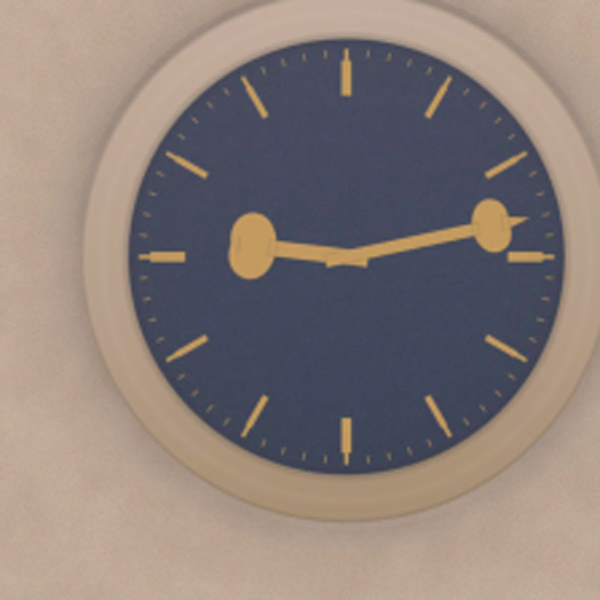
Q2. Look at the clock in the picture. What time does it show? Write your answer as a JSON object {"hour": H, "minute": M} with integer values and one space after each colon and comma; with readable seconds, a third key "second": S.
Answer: {"hour": 9, "minute": 13}
